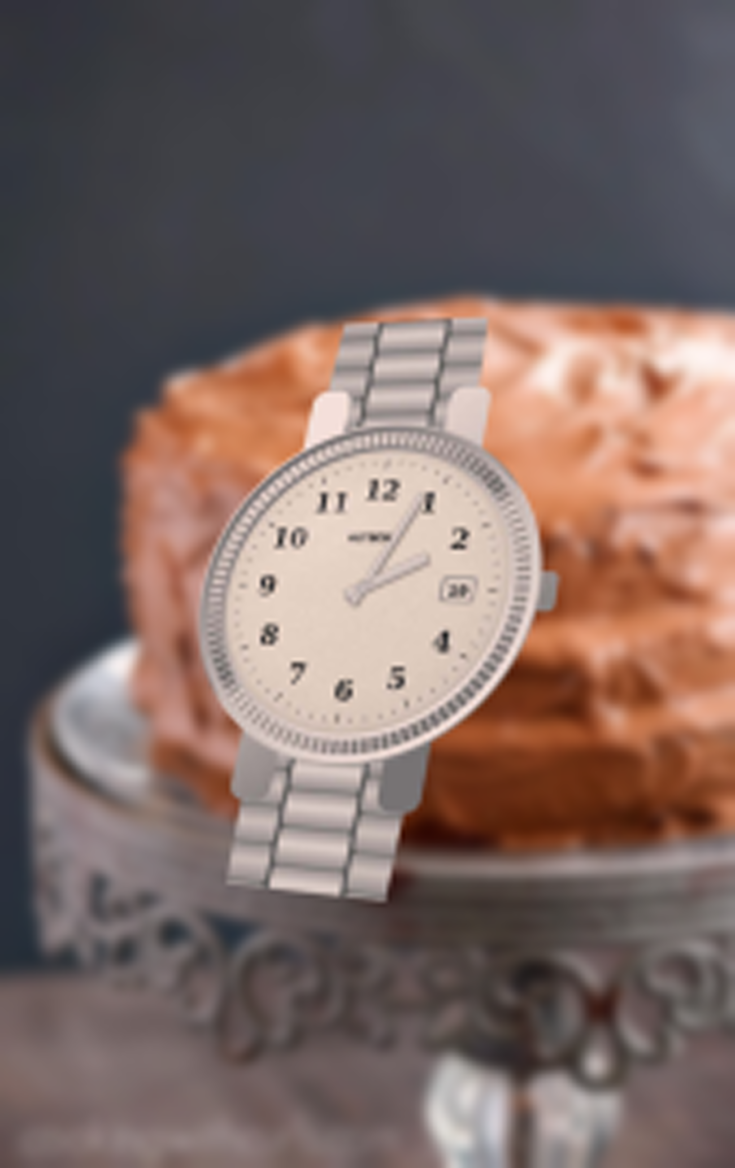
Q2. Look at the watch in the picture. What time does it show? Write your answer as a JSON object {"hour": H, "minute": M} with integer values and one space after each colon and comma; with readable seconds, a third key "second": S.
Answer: {"hour": 2, "minute": 4}
